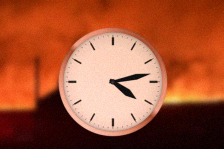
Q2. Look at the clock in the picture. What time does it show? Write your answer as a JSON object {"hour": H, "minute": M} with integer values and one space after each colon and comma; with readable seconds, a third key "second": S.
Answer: {"hour": 4, "minute": 13}
